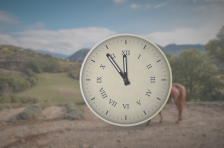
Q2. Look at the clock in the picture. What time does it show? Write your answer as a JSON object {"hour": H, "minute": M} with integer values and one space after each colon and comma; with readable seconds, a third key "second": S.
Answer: {"hour": 11, "minute": 54}
